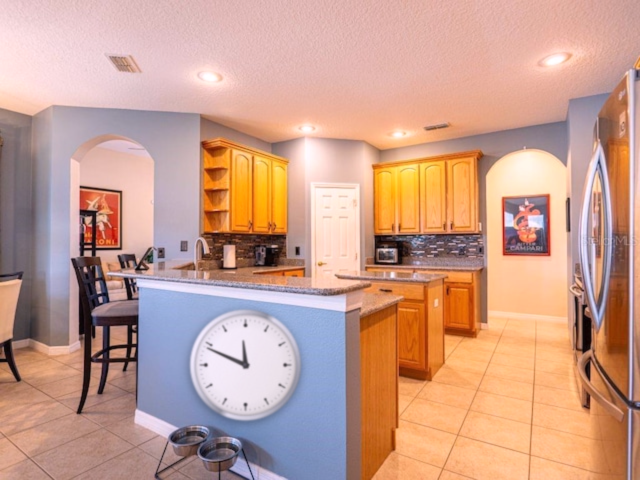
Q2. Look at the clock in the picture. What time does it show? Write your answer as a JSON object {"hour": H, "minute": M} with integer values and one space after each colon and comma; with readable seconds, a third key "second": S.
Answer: {"hour": 11, "minute": 49}
